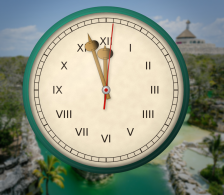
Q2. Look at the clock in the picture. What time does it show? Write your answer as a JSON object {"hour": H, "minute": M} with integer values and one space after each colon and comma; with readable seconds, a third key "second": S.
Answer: {"hour": 11, "minute": 57, "second": 1}
